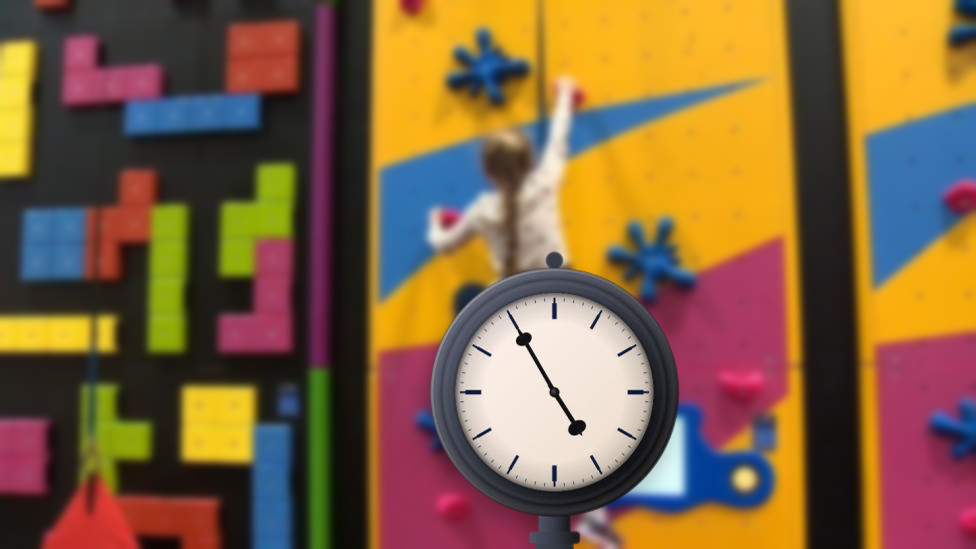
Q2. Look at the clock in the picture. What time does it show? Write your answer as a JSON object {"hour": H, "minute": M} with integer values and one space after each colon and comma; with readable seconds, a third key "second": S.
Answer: {"hour": 4, "minute": 55}
